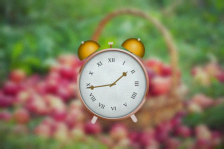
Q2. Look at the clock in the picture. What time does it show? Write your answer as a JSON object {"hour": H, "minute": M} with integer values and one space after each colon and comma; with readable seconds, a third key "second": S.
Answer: {"hour": 1, "minute": 44}
